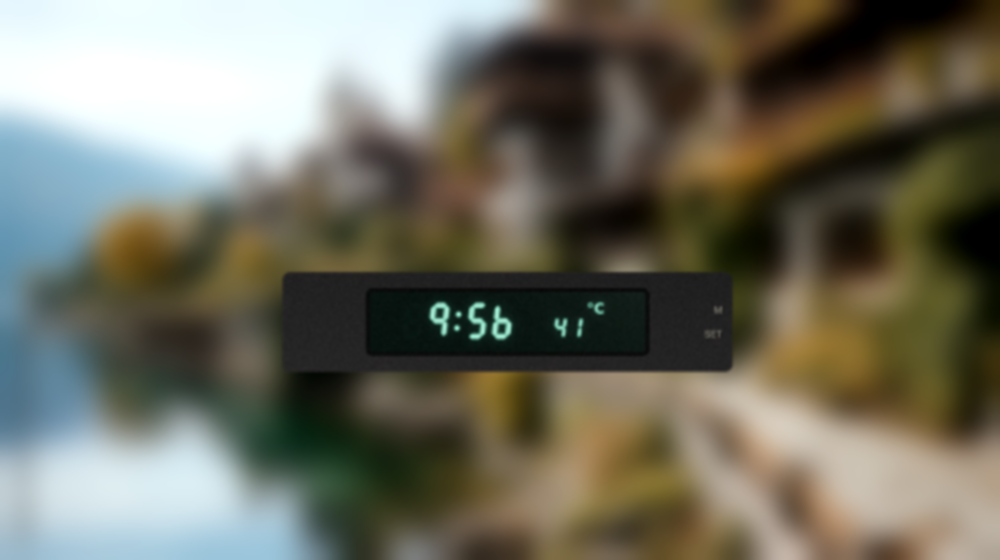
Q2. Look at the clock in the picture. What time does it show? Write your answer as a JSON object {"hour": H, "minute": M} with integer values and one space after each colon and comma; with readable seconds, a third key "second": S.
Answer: {"hour": 9, "minute": 56}
